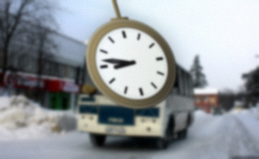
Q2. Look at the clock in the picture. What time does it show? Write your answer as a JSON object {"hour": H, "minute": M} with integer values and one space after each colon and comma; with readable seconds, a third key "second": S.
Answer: {"hour": 8, "minute": 47}
